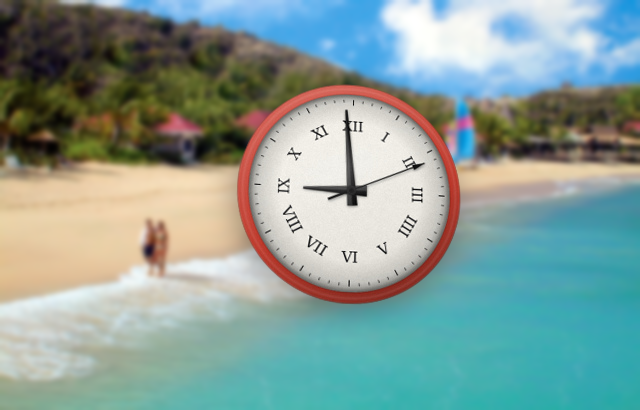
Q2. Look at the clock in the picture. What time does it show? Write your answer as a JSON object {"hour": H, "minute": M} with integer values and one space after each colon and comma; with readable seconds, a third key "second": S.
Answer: {"hour": 8, "minute": 59, "second": 11}
